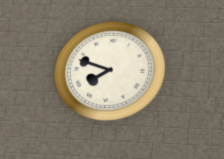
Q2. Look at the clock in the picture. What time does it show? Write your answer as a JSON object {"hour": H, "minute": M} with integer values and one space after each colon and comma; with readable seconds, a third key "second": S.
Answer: {"hour": 7, "minute": 48}
